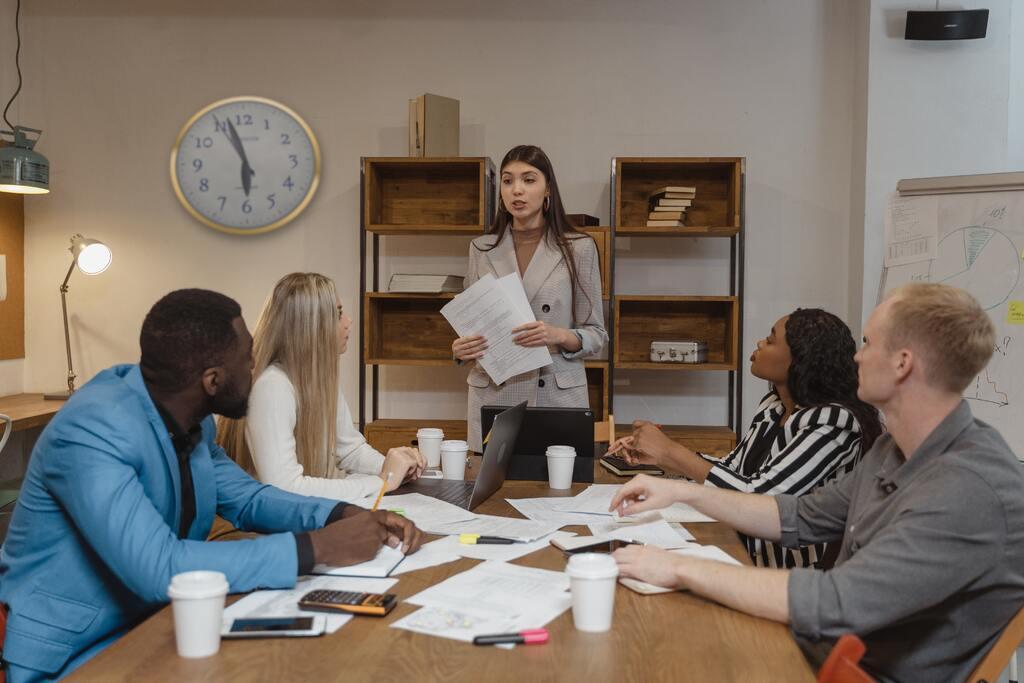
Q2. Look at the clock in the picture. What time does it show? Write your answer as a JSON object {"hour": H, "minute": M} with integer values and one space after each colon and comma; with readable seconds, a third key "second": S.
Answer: {"hour": 5, "minute": 56, "second": 55}
